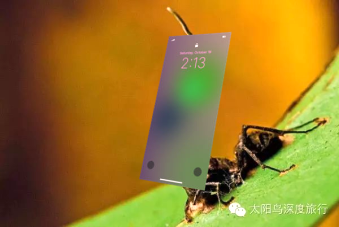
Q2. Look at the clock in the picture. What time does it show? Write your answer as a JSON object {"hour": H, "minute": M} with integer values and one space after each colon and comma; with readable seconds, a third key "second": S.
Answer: {"hour": 2, "minute": 13}
